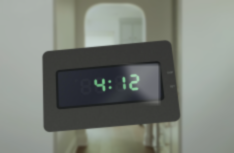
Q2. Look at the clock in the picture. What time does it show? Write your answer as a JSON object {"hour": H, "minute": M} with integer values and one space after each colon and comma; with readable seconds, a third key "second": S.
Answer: {"hour": 4, "minute": 12}
